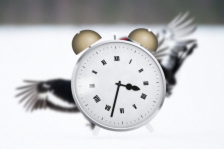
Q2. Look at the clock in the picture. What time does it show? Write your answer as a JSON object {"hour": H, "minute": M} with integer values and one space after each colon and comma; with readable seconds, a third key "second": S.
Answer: {"hour": 3, "minute": 33}
